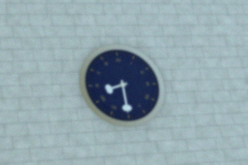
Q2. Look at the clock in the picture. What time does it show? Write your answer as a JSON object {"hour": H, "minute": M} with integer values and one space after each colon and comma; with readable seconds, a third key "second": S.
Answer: {"hour": 8, "minute": 30}
